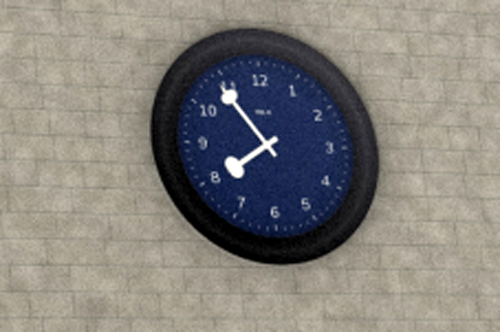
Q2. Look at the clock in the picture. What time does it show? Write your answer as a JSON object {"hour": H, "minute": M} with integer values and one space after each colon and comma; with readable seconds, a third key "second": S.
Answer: {"hour": 7, "minute": 54}
